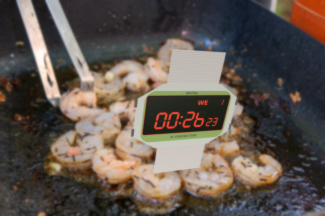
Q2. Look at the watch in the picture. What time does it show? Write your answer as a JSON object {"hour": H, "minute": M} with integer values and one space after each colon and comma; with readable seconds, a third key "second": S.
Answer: {"hour": 0, "minute": 26, "second": 23}
